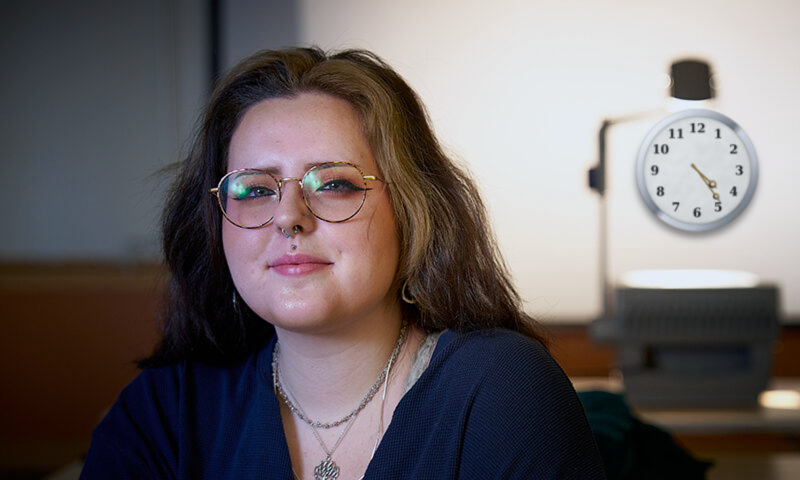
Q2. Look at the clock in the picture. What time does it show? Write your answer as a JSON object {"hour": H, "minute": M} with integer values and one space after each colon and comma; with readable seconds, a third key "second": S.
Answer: {"hour": 4, "minute": 24}
